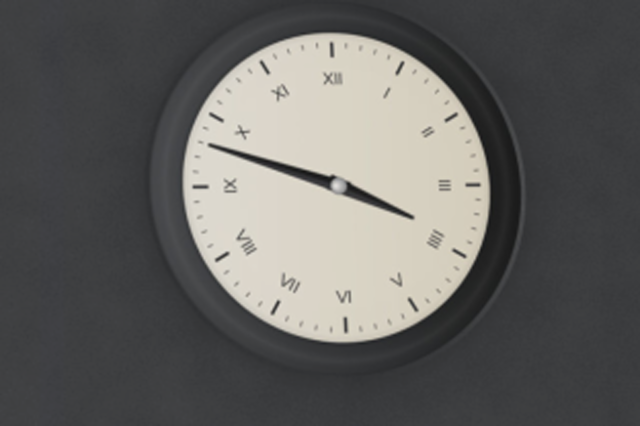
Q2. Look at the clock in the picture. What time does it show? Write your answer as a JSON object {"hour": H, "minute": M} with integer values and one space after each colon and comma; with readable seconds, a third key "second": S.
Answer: {"hour": 3, "minute": 48}
